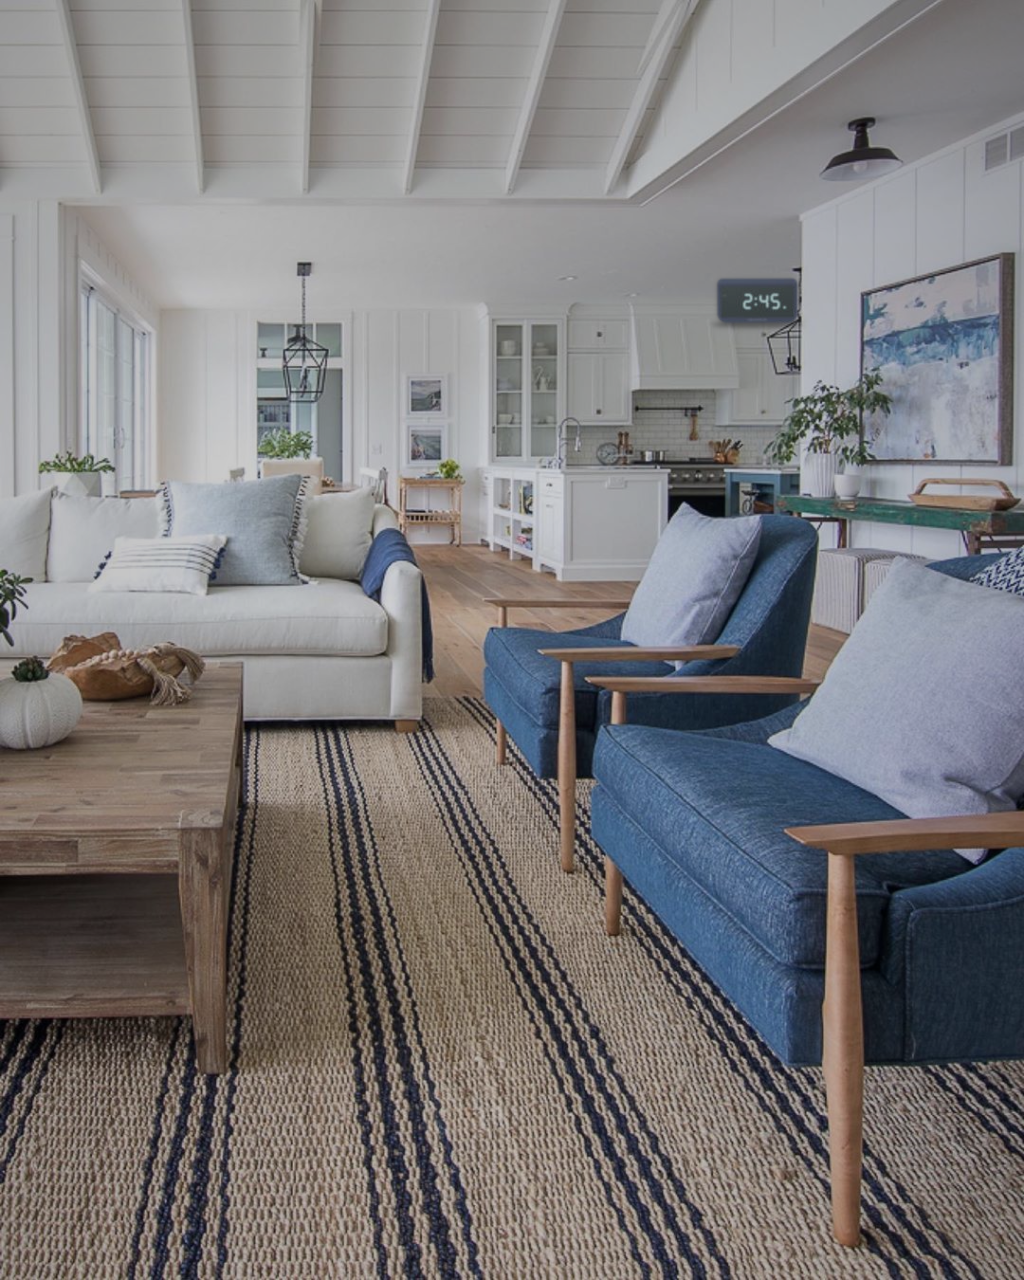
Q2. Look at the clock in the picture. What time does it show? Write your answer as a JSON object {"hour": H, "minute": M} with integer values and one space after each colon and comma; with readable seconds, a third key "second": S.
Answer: {"hour": 2, "minute": 45}
